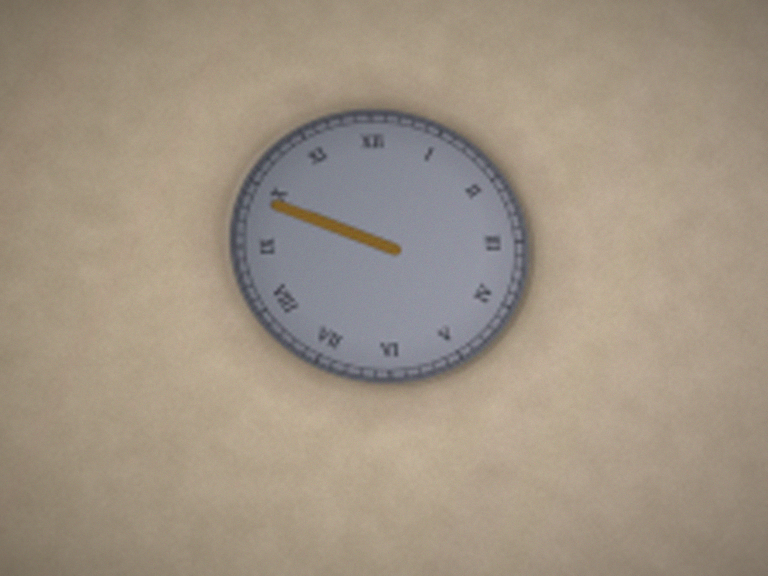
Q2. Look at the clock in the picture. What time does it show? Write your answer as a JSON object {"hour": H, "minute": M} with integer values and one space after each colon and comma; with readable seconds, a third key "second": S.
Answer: {"hour": 9, "minute": 49}
